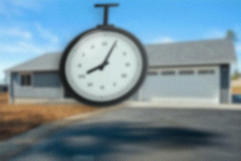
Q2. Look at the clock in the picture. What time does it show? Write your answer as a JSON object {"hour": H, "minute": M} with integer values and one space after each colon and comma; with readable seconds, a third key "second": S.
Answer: {"hour": 8, "minute": 4}
